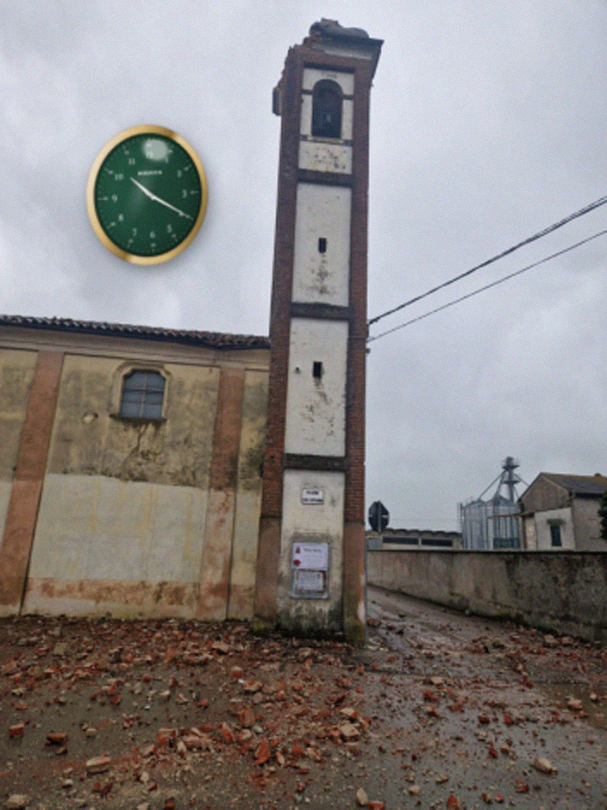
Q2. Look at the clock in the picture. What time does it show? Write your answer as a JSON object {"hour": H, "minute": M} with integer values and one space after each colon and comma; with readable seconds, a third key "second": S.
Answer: {"hour": 10, "minute": 20}
